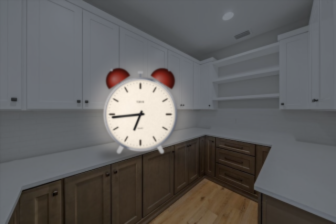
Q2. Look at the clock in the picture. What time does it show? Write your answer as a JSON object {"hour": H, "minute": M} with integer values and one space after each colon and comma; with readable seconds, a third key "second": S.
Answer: {"hour": 6, "minute": 44}
